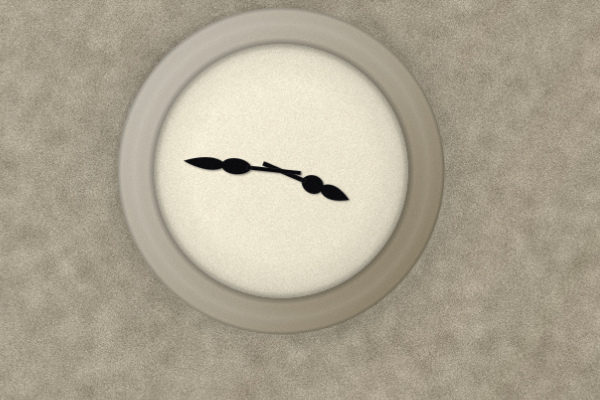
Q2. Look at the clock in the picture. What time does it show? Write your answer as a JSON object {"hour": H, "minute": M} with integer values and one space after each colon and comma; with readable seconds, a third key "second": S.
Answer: {"hour": 3, "minute": 46}
